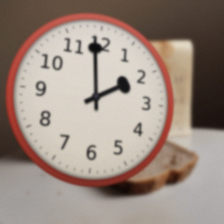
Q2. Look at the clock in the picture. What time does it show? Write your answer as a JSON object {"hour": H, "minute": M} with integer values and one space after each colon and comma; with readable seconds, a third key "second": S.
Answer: {"hour": 1, "minute": 59}
